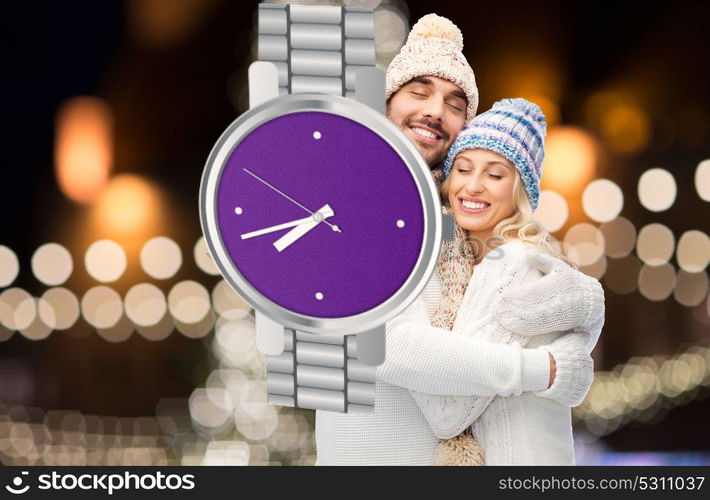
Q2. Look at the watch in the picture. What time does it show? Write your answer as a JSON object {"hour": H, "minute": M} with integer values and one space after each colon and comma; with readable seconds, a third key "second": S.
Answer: {"hour": 7, "minute": 41, "second": 50}
